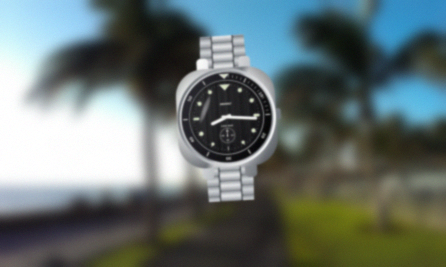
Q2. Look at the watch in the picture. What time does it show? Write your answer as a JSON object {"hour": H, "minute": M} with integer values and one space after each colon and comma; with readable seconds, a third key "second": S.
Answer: {"hour": 8, "minute": 16}
